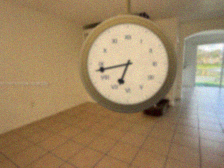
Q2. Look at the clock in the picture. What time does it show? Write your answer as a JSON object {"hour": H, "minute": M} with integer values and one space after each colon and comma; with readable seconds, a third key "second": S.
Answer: {"hour": 6, "minute": 43}
